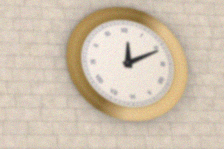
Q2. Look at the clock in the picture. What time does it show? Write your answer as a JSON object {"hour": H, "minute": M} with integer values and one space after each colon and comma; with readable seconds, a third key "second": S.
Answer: {"hour": 12, "minute": 11}
